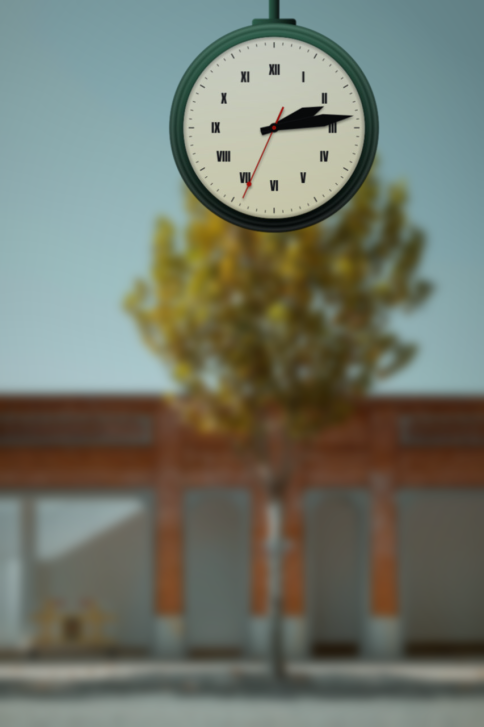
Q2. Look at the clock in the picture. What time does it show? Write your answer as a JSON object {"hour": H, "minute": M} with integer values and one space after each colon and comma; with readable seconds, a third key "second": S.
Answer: {"hour": 2, "minute": 13, "second": 34}
